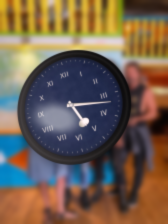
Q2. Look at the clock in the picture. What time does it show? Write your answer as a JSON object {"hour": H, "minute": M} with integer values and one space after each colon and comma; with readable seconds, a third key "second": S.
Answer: {"hour": 5, "minute": 17}
